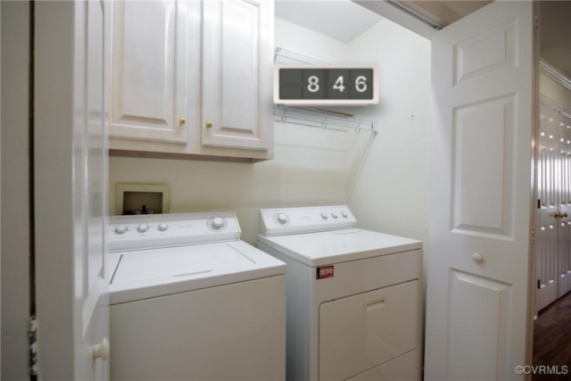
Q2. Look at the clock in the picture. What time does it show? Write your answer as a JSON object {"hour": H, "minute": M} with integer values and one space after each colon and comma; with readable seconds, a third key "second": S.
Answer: {"hour": 8, "minute": 46}
